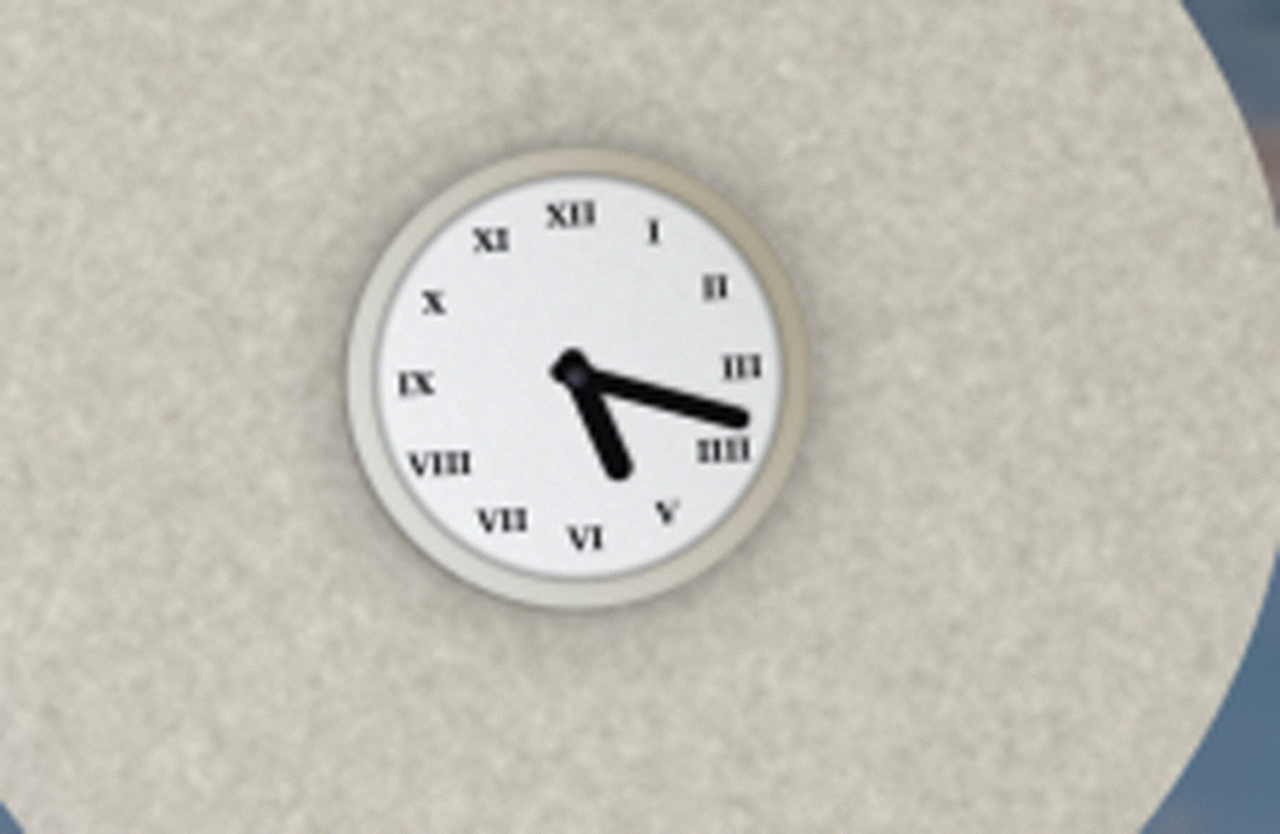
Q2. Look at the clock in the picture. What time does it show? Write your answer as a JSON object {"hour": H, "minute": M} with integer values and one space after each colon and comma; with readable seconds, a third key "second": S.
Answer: {"hour": 5, "minute": 18}
